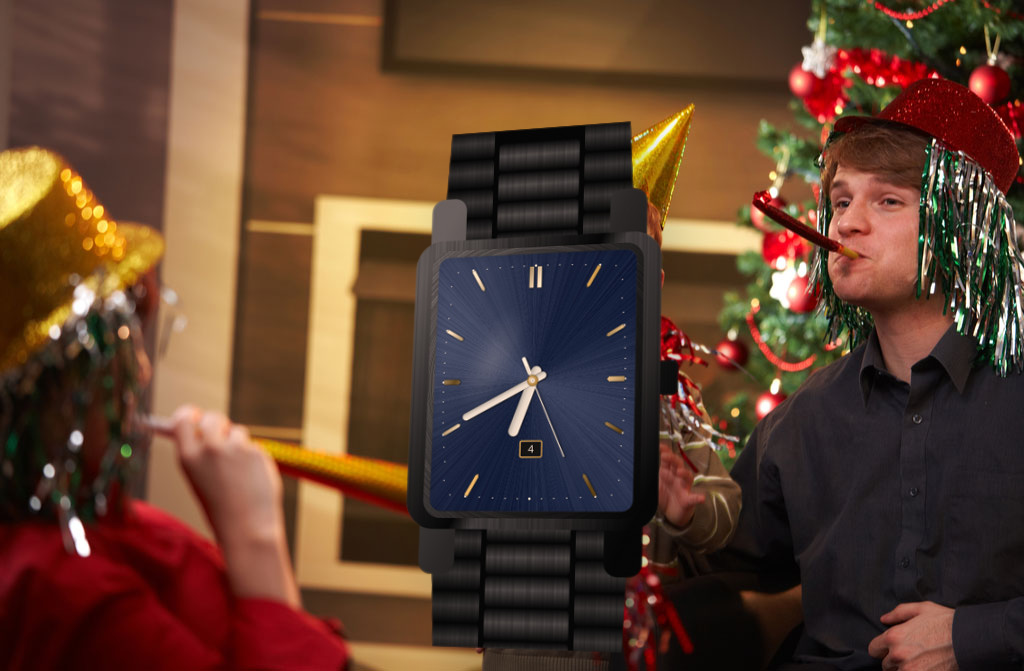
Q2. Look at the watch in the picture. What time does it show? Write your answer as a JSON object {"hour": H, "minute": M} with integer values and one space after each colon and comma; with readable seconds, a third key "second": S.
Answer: {"hour": 6, "minute": 40, "second": 26}
